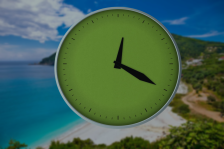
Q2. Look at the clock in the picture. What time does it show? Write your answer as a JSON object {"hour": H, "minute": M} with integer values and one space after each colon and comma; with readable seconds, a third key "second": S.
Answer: {"hour": 12, "minute": 20}
